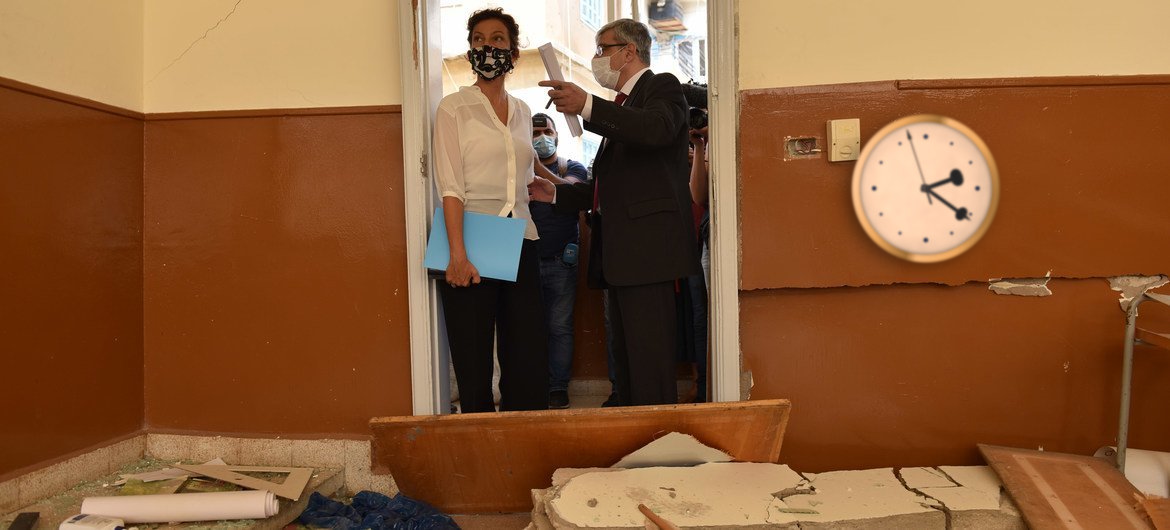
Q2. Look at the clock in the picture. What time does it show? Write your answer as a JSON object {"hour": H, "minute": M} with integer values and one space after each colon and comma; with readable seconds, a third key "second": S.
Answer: {"hour": 2, "minute": 20, "second": 57}
